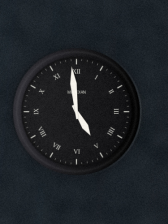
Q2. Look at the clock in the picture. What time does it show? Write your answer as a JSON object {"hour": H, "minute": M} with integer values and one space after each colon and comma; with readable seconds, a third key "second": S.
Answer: {"hour": 4, "minute": 59}
